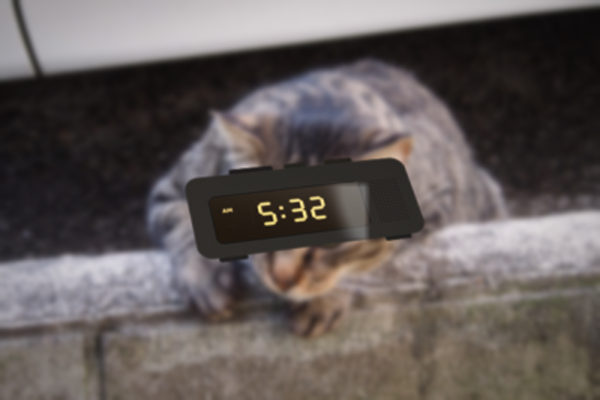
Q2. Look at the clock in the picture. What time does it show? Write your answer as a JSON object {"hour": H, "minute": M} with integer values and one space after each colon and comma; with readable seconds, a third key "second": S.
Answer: {"hour": 5, "minute": 32}
